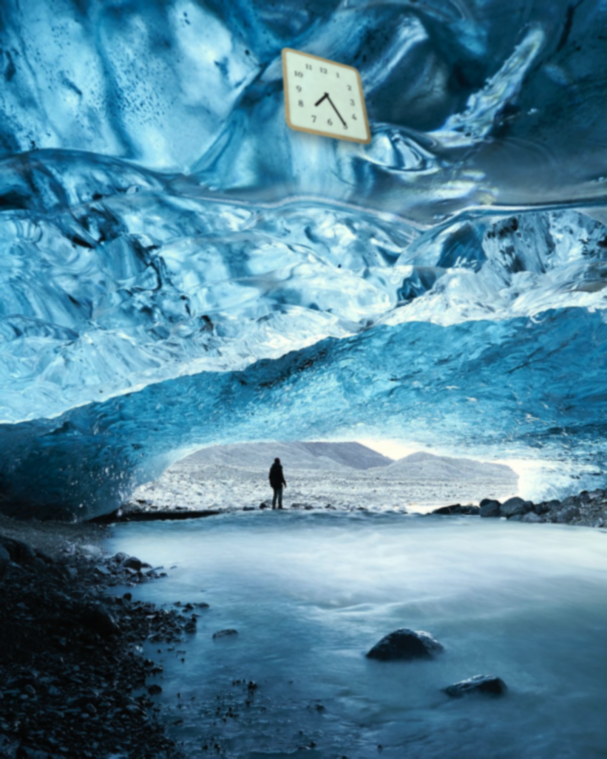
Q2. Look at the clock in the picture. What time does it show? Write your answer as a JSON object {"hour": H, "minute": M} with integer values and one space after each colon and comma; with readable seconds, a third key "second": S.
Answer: {"hour": 7, "minute": 25}
